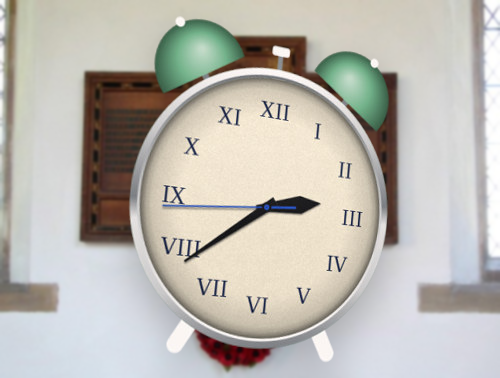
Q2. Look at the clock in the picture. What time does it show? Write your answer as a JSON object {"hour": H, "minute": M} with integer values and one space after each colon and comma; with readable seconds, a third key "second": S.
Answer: {"hour": 2, "minute": 38, "second": 44}
